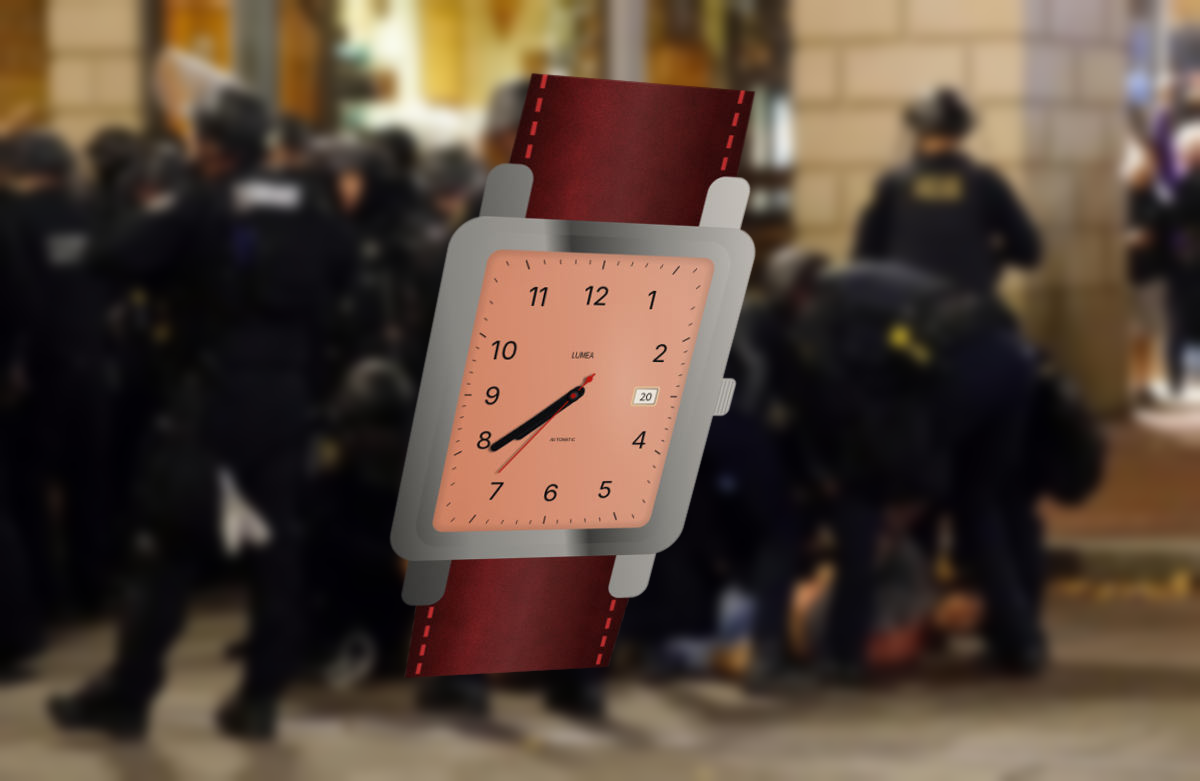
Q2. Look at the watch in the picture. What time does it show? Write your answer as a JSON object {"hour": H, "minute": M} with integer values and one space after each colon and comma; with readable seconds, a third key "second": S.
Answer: {"hour": 7, "minute": 38, "second": 36}
